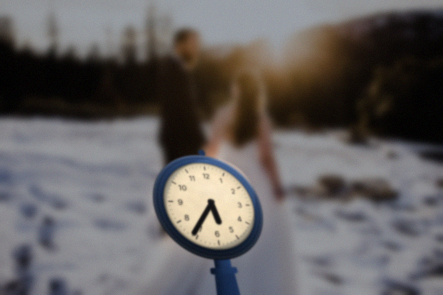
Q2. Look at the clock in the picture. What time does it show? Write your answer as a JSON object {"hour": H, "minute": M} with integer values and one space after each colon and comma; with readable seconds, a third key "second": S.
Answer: {"hour": 5, "minute": 36}
